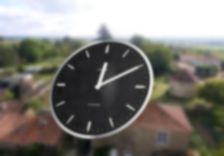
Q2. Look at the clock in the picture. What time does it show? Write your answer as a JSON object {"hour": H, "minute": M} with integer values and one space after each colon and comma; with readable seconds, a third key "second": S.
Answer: {"hour": 12, "minute": 10}
